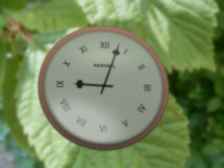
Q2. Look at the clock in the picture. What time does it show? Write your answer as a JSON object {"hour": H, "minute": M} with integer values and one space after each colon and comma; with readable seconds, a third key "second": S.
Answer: {"hour": 9, "minute": 3}
